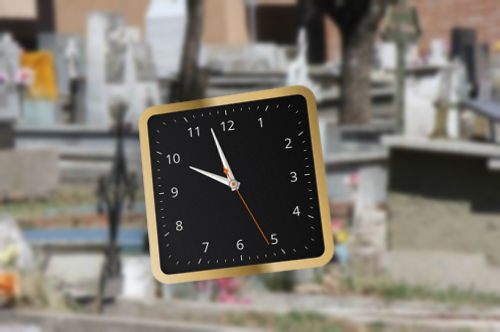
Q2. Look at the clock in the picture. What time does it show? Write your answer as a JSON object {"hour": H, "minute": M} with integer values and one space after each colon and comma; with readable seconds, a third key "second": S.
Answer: {"hour": 9, "minute": 57, "second": 26}
